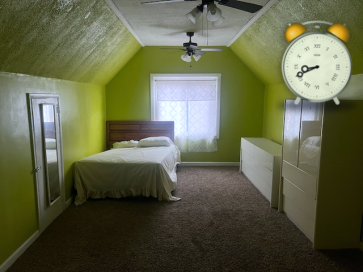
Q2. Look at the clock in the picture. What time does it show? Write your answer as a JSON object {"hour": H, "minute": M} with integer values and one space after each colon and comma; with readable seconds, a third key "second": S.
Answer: {"hour": 8, "minute": 41}
